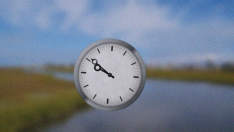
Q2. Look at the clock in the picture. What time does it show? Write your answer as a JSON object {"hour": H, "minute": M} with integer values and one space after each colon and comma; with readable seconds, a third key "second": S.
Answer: {"hour": 9, "minute": 51}
